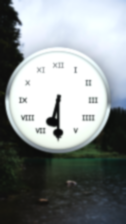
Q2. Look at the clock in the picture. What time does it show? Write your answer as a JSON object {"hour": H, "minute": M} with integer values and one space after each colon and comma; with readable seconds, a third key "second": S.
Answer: {"hour": 6, "minute": 30}
